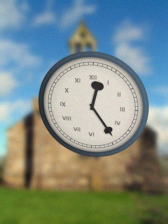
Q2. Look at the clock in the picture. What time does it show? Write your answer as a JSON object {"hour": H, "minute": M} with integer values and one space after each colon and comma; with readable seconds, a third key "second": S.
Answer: {"hour": 12, "minute": 24}
